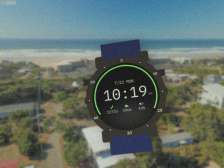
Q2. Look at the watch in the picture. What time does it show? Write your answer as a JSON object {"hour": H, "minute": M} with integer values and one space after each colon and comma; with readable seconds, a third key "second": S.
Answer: {"hour": 10, "minute": 19}
